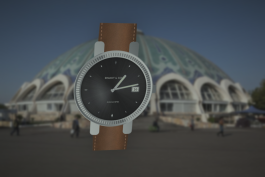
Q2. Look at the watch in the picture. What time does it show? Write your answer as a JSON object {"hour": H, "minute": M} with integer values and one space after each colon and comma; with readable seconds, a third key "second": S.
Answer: {"hour": 1, "minute": 13}
